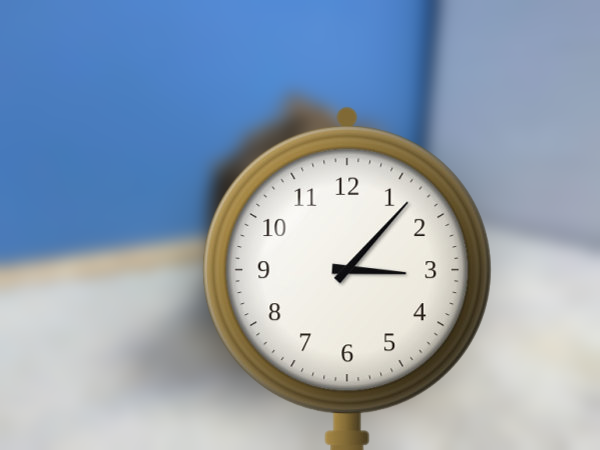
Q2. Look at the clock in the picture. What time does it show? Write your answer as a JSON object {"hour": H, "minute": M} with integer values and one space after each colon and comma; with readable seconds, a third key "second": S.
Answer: {"hour": 3, "minute": 7}
